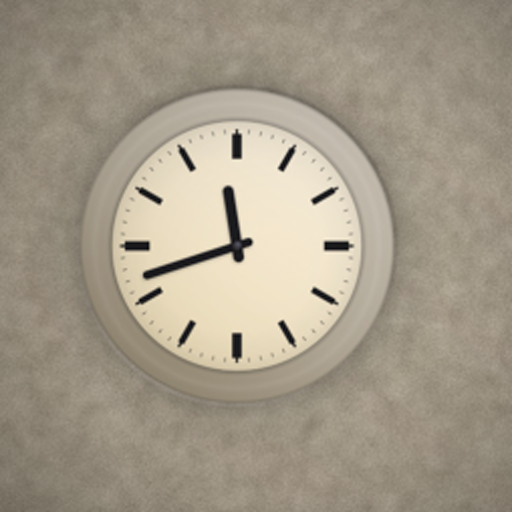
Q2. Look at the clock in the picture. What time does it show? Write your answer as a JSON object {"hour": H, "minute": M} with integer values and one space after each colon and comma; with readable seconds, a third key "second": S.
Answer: {"hour": 11, "minute": 42}
